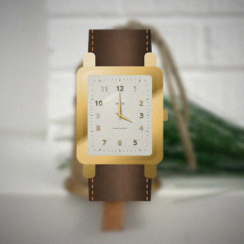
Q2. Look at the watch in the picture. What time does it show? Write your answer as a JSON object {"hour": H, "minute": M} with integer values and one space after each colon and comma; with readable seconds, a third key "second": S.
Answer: {"hour": 4, "minute": 0}
